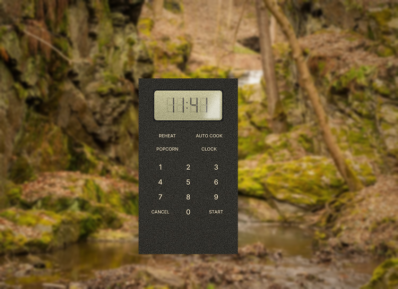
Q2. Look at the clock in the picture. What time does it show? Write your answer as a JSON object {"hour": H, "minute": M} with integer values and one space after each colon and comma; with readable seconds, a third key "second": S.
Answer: {"hour": 11, "minute": 41}
